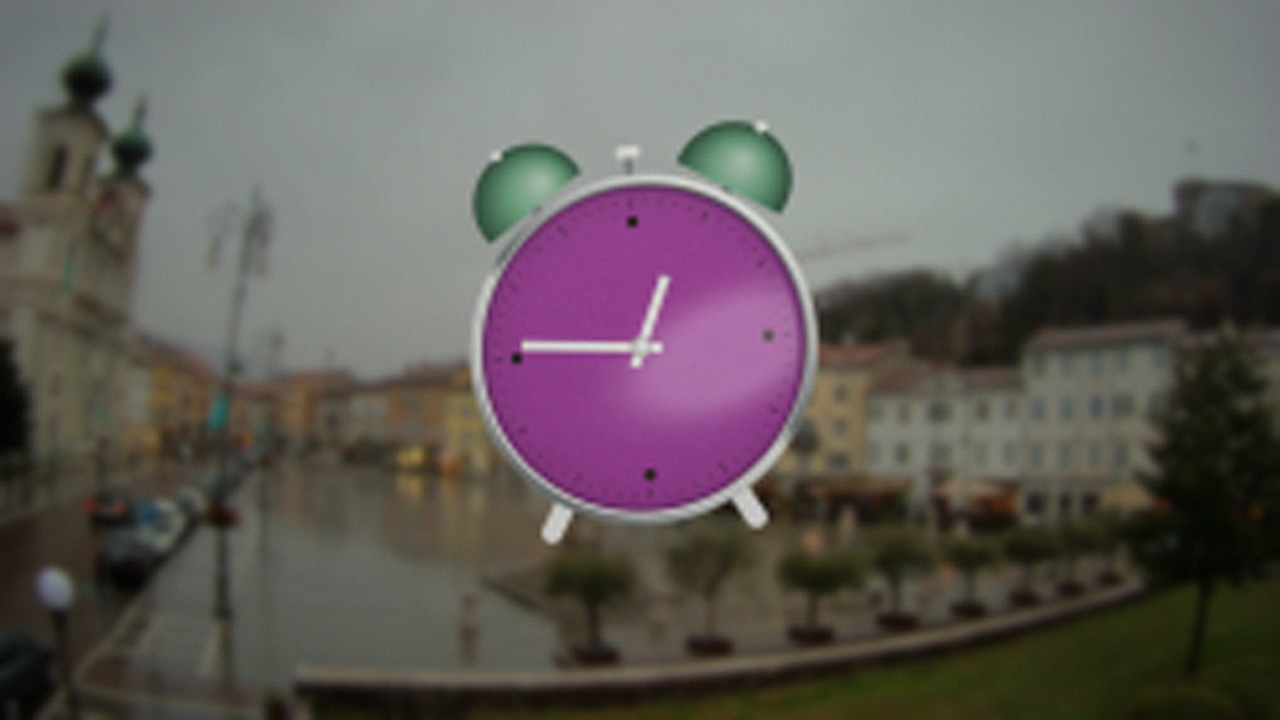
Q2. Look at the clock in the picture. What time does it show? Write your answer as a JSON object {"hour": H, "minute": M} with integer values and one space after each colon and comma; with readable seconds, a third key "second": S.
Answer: {"hour": 12, "minute": 46}
